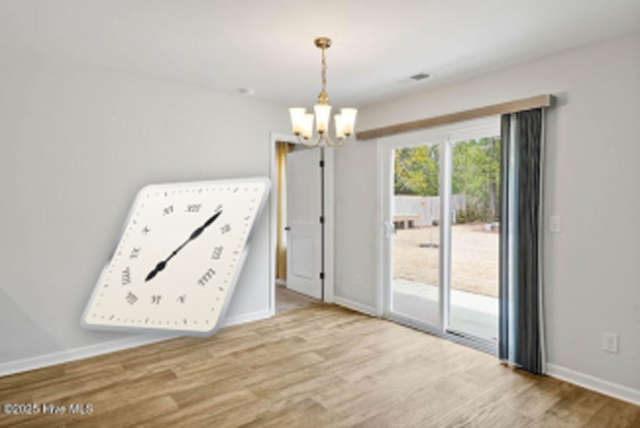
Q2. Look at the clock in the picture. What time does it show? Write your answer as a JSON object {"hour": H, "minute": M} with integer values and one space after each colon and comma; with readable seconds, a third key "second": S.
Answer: {"hour": 7, "minute": 6}
